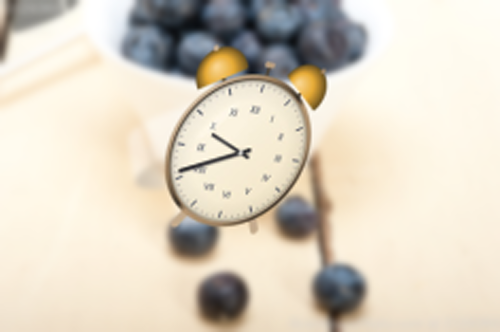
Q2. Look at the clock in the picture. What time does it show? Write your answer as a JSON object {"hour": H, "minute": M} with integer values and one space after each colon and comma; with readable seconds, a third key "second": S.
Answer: {"hour": 9, "minute": 41}
